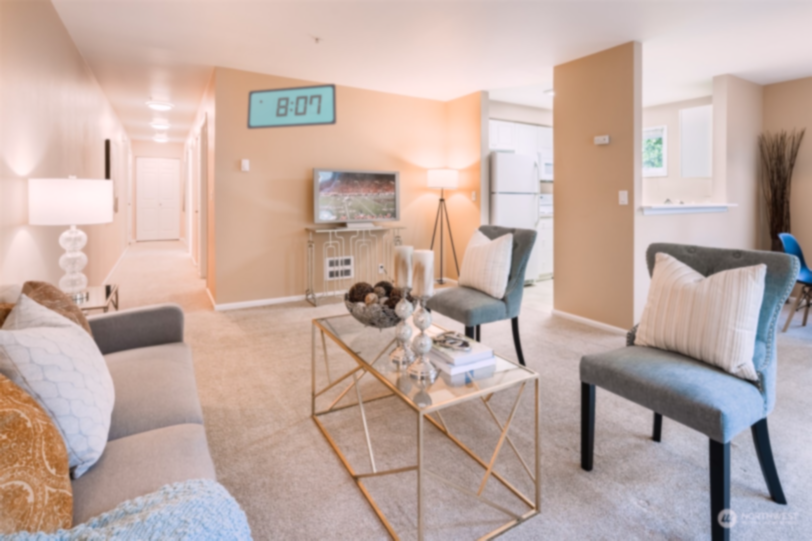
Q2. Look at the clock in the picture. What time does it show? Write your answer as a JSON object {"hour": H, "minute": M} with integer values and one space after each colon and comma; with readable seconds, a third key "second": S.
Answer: {"hour": 8, "minute": 7}
